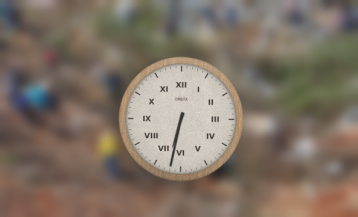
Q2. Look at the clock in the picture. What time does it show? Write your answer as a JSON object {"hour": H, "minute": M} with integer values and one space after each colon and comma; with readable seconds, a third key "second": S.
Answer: {"hour": 6, "minute": 32}
